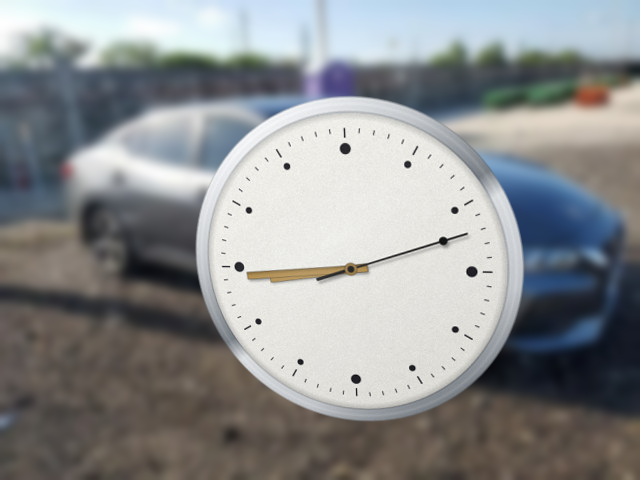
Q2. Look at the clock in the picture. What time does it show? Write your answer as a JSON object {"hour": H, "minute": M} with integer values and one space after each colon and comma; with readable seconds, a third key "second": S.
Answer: {"hour": 8, "minute": 44, "second": 12}
